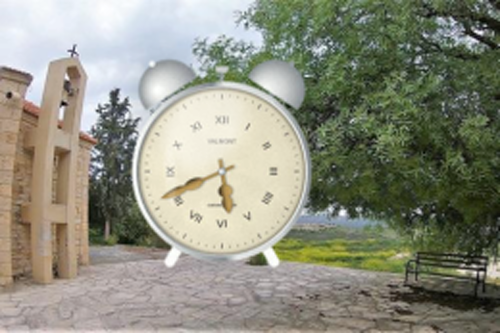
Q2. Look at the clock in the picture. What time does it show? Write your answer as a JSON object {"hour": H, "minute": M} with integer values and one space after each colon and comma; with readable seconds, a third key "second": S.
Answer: {"hour": 5, "minute": 41}
